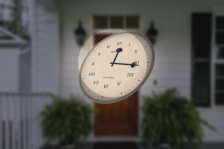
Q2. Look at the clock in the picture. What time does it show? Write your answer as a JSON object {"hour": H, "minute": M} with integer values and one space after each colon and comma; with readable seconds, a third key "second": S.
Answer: {"hour": 12, "minute": 16}
